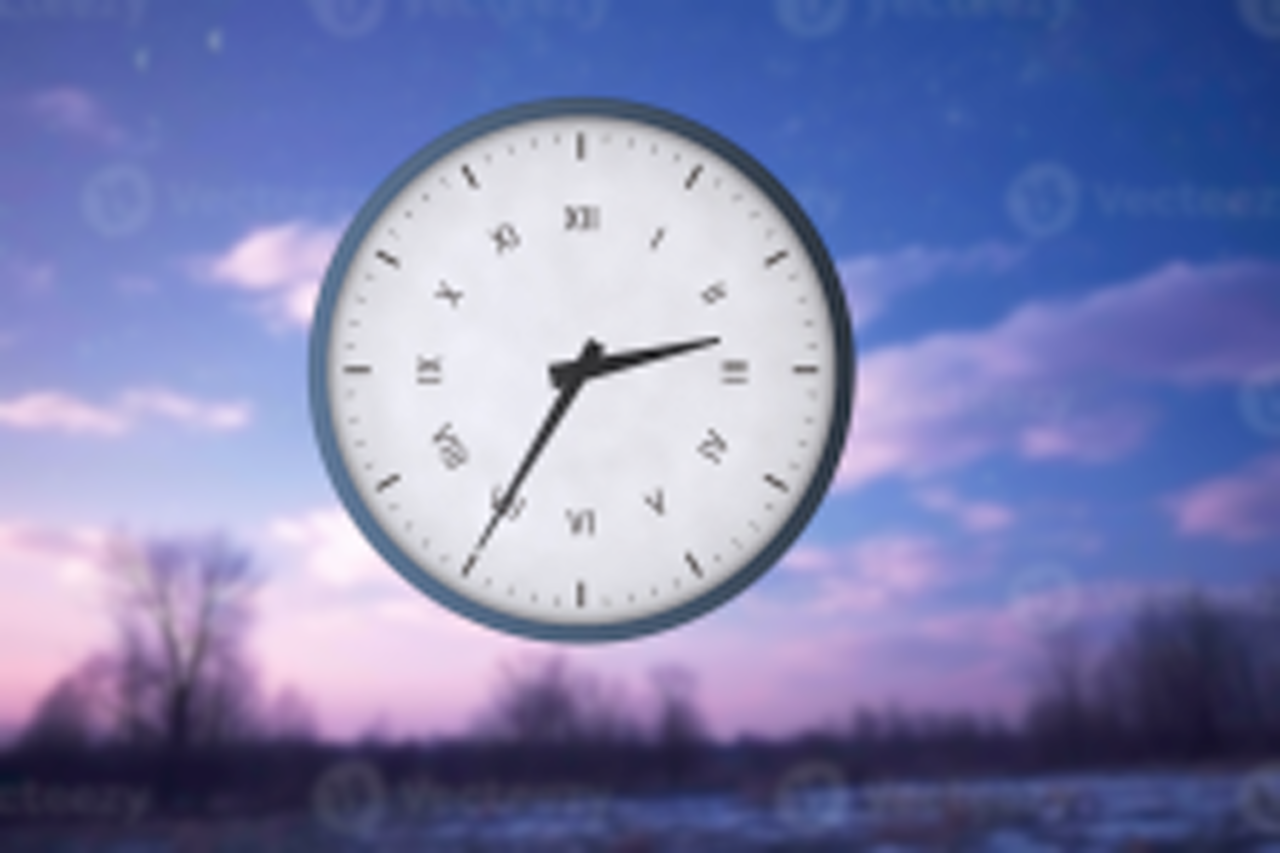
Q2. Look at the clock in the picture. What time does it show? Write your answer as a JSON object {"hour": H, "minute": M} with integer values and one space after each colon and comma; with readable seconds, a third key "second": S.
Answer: {"hour": 2, "minute": 35}
